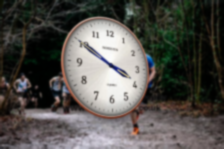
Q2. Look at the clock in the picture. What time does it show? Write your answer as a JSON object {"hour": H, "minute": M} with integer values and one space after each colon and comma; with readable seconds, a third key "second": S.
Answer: {"hour": 3, "minute": 50}
